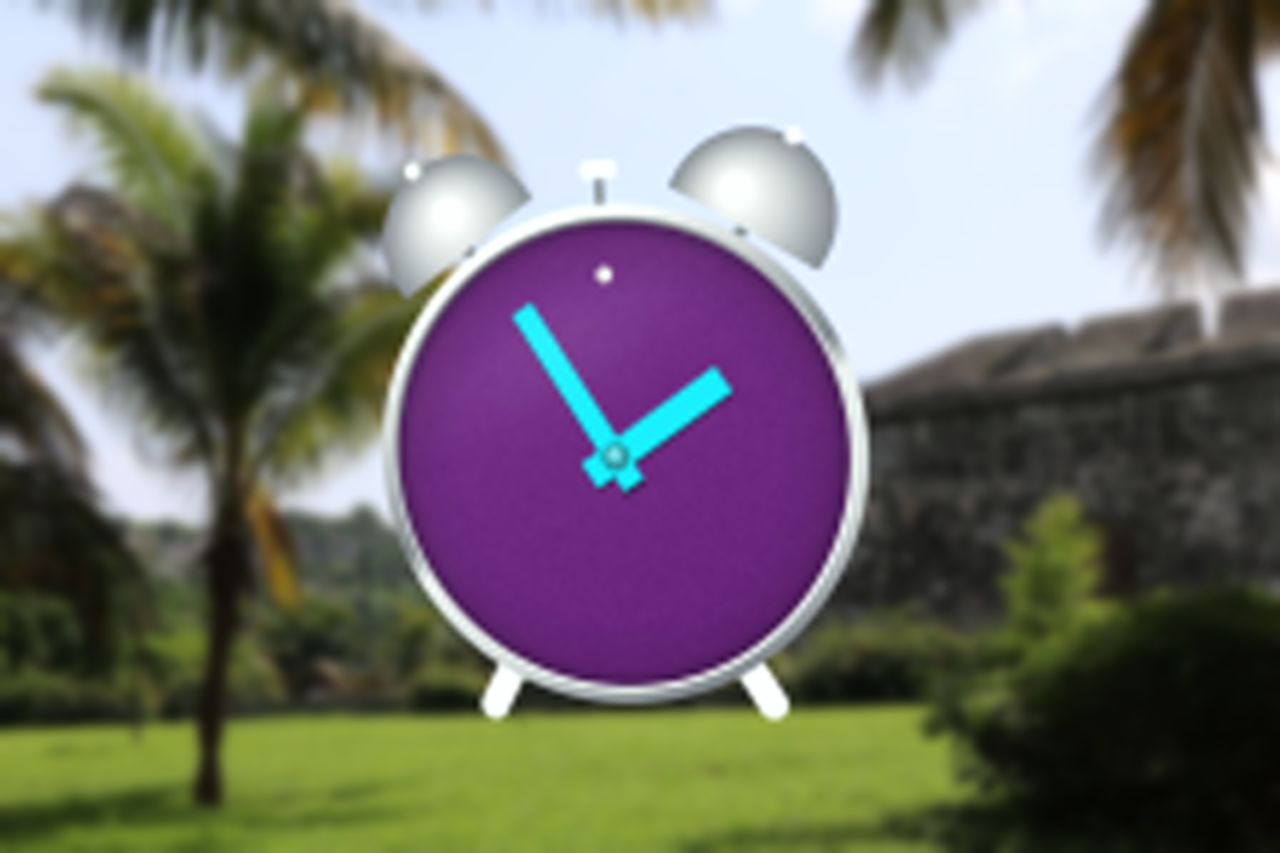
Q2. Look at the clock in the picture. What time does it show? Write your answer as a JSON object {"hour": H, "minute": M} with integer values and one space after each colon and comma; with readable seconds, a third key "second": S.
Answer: {"hour": 1, "minute": 55}
